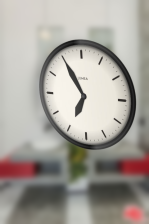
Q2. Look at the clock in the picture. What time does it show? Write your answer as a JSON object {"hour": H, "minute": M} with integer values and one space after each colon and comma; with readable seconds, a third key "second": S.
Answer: {"hour": 6, "minute": 55}
